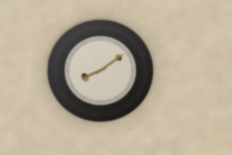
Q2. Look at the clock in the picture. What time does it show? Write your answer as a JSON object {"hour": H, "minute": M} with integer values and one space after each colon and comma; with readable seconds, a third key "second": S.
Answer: {"hour": 8, "minute": 9}
